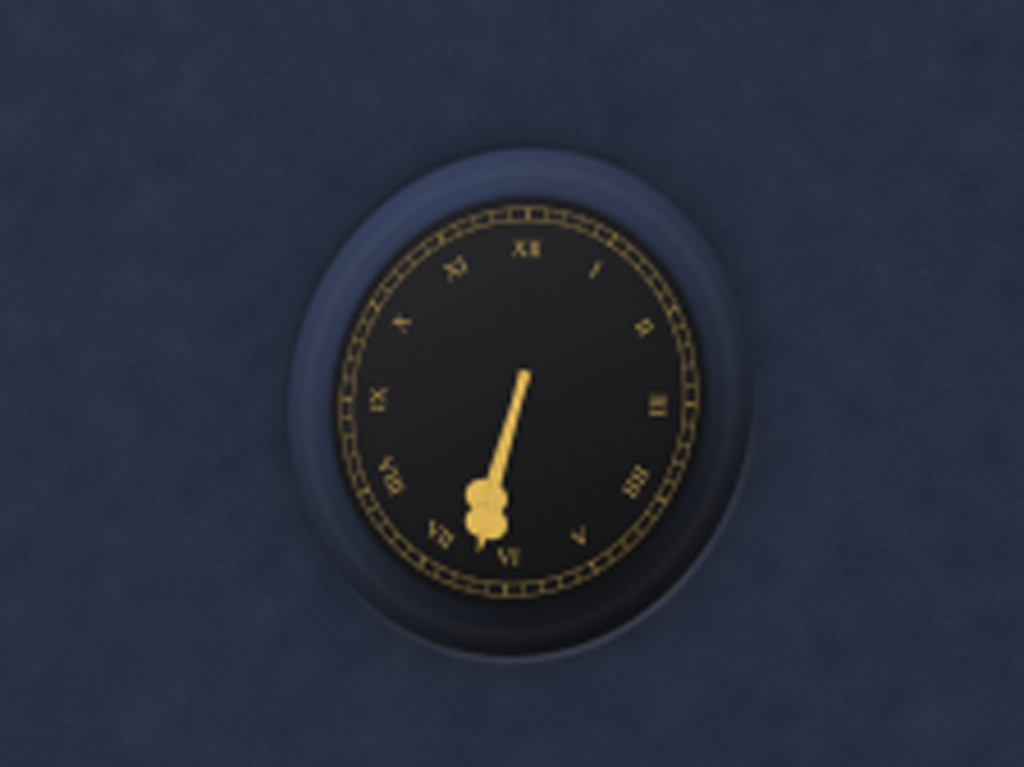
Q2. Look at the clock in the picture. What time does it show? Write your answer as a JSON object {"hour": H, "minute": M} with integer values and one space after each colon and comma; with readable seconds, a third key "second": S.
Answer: {"hour": 6, "minute": 32}
